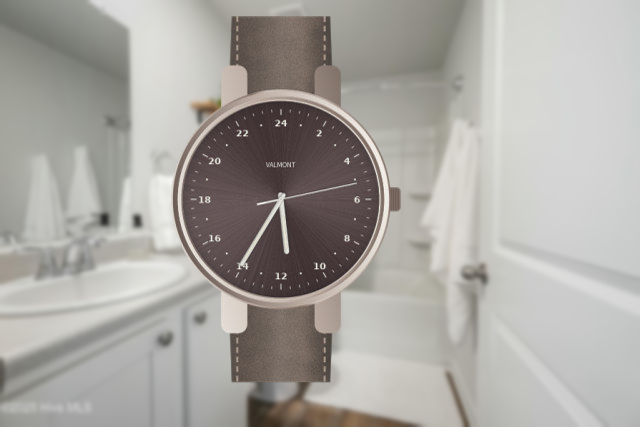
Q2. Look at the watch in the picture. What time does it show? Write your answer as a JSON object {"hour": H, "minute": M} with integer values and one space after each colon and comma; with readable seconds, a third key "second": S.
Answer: {"hour": 11, "minute": 35, "second": 13}
